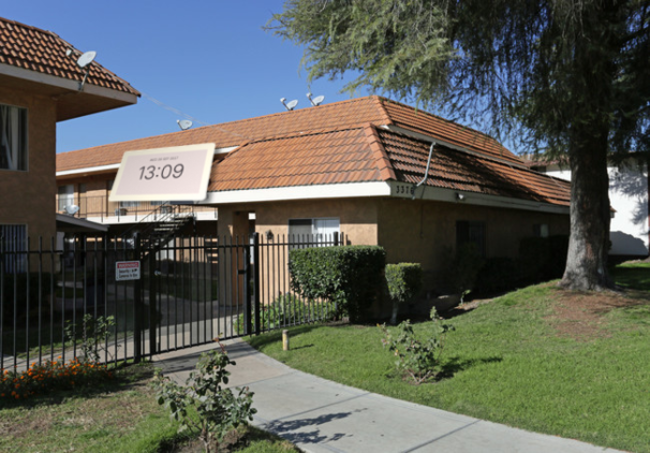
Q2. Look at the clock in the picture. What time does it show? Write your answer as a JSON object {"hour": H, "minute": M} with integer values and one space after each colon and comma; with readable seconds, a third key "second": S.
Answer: {"hour": 13, "minute": 9}
